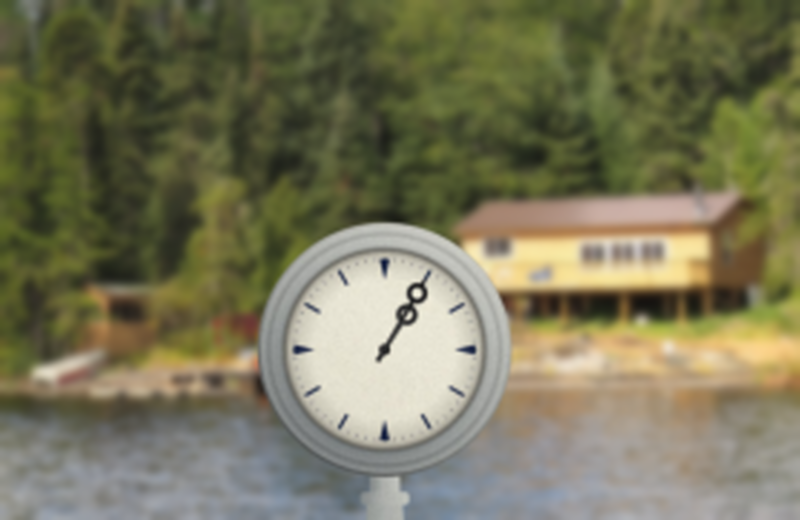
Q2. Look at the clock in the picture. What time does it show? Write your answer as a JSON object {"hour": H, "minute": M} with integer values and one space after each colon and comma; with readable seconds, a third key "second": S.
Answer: {"hour": 1, "minute": 5}
